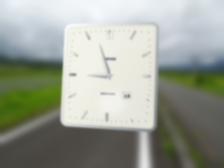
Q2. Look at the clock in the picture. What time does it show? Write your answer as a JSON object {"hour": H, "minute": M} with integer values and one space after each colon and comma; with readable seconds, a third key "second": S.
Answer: {"hour": 8, "minute": 57}
